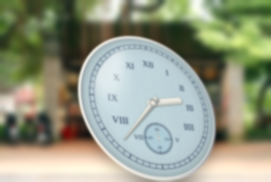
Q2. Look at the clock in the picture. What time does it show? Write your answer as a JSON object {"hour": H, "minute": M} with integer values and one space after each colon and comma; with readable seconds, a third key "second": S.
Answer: {"hour": 2, "minute": 37}
